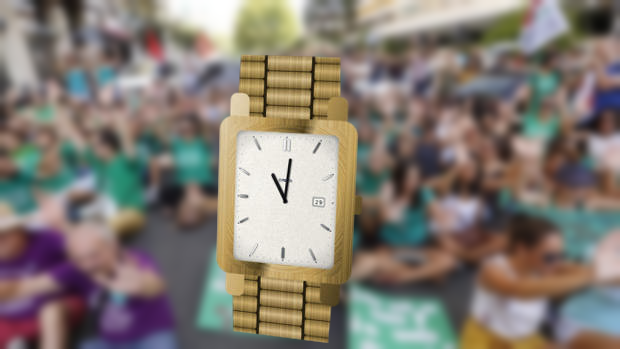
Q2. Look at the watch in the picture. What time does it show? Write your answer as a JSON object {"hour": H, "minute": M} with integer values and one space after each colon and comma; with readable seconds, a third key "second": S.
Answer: {"hour": 11, "minute": 1}
